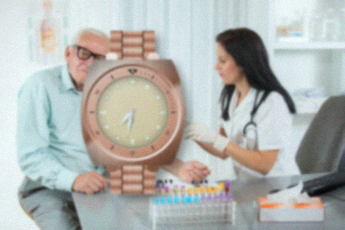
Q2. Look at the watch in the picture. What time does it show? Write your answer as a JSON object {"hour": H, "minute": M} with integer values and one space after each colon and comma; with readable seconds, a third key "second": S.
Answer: {"hour": 7, "minute": 32}
